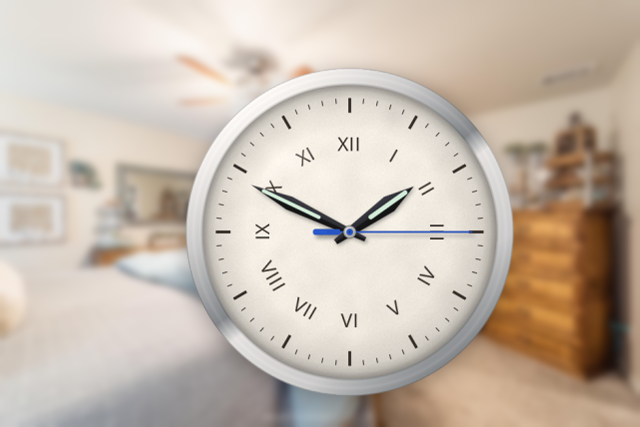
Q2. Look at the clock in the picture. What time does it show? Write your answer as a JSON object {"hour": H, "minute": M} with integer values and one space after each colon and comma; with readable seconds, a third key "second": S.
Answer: {"hour": 1, "minute": 49, "second": 15}
